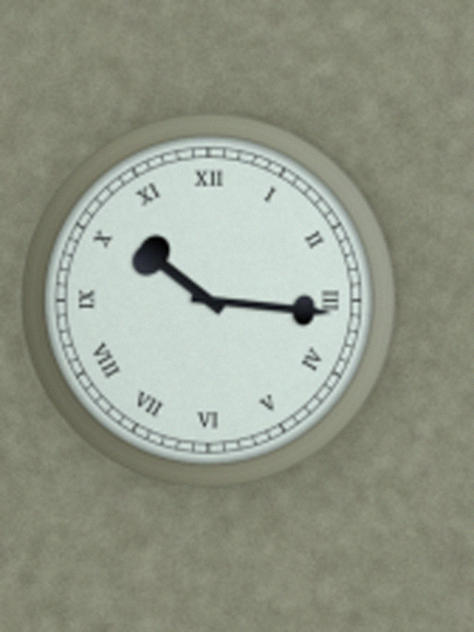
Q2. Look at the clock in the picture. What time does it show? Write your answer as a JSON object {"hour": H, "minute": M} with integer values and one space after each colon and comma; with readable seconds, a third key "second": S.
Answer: {"hour": 10, "minute": 16}
